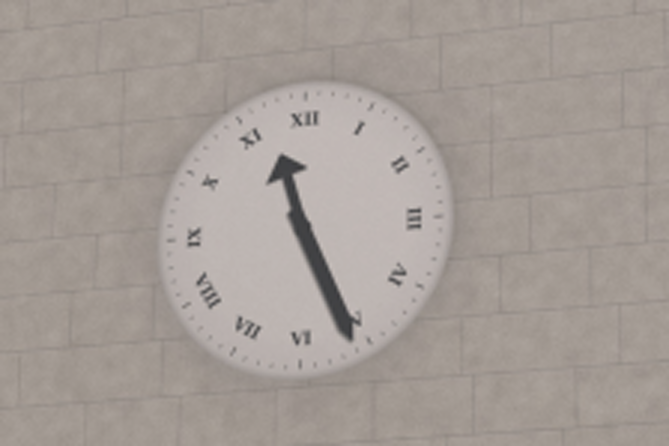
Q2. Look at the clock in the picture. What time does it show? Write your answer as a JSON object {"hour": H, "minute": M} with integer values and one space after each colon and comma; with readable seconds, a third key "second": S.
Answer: {"hour": 11, "minute": 26}
